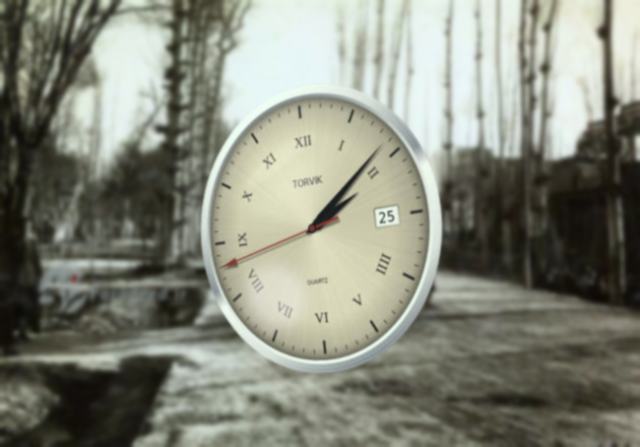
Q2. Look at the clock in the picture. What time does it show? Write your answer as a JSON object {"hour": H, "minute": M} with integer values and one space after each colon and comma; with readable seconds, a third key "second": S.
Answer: {"hour": 2, "minute": 8, "second": 43}
